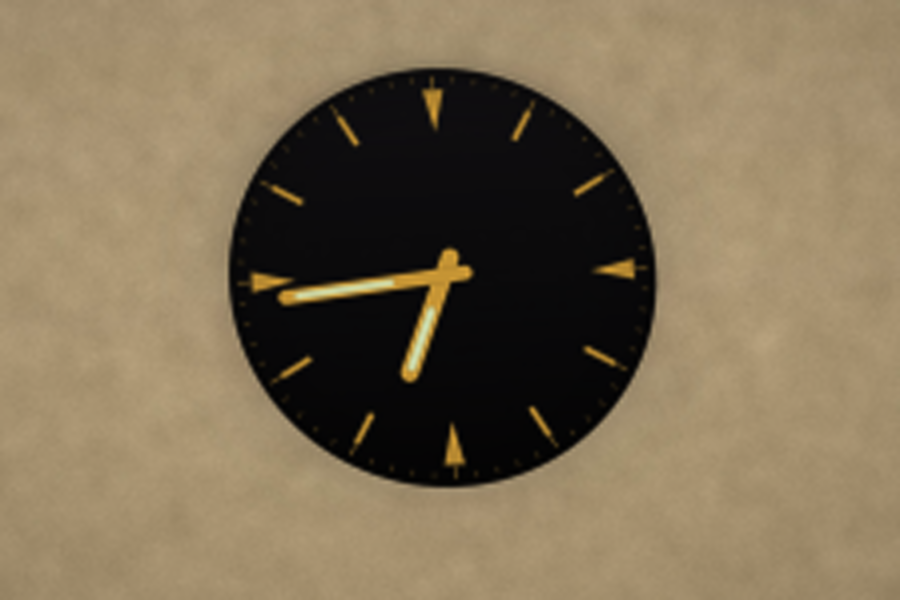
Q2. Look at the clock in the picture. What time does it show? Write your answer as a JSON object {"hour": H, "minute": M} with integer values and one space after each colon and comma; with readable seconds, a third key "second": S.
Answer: {"hour": 6, "minute": 44}
